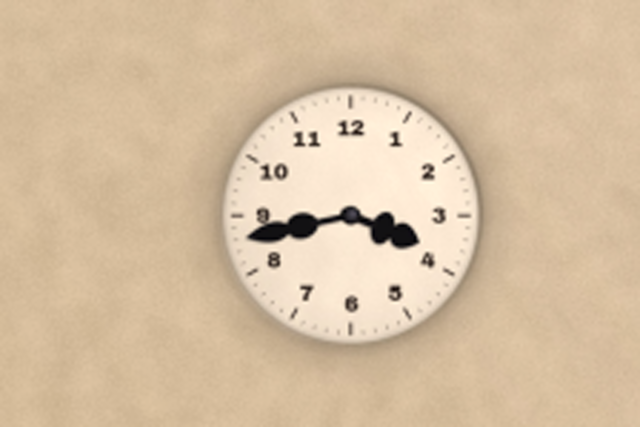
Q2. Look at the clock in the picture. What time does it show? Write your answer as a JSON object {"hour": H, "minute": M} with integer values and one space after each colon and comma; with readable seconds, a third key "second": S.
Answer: {"hour": 3, "minute": 43}
